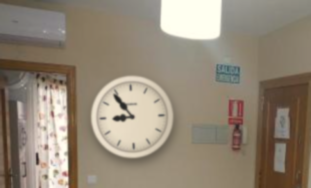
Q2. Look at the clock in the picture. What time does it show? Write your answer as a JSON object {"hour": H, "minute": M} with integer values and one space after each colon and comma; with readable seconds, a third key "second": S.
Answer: {"hour": 8, "minute": 54}
